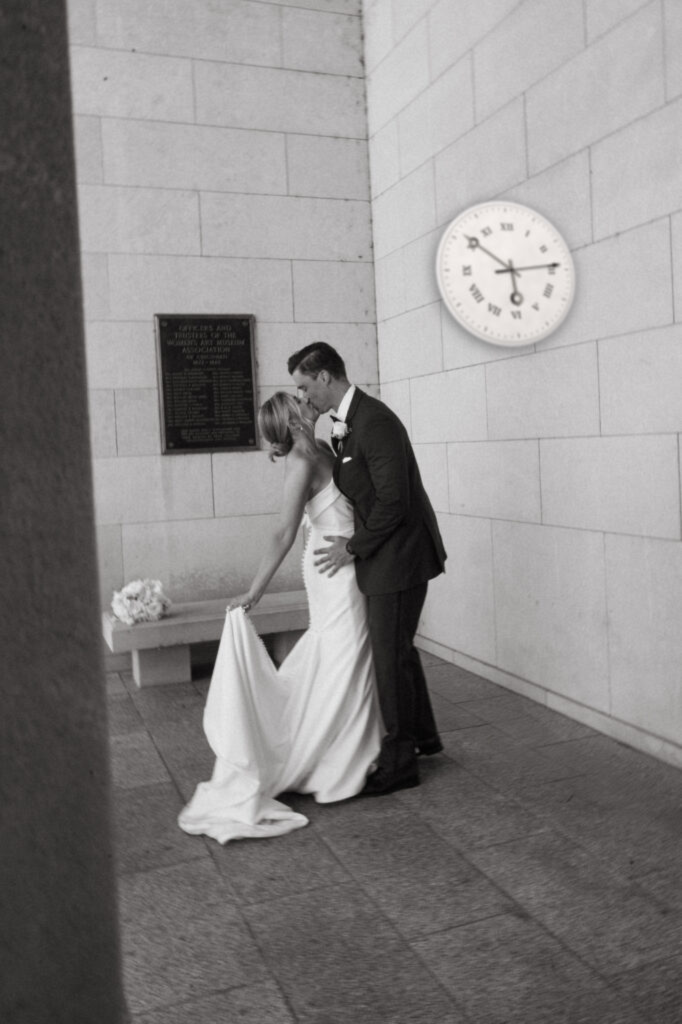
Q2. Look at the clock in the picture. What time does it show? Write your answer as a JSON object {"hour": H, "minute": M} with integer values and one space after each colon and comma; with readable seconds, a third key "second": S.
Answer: {"hour": 5, "minute": 51, "second": 14}
